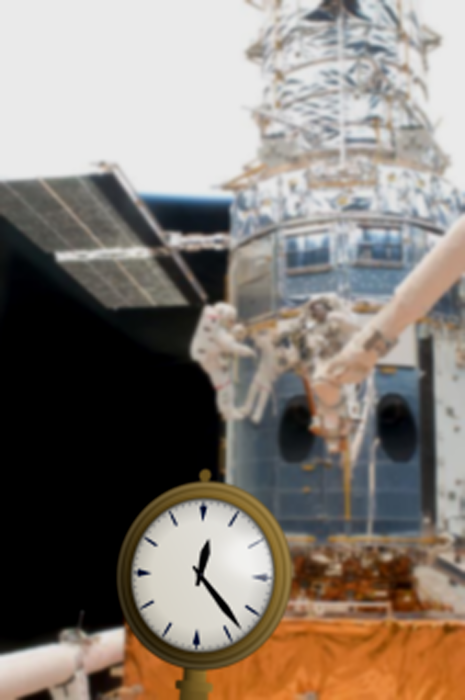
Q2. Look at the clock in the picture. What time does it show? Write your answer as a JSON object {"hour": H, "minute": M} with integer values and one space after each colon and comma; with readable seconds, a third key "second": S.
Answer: {"hour": 12, "minute": 23}
